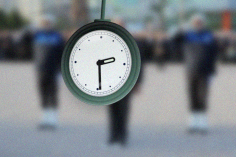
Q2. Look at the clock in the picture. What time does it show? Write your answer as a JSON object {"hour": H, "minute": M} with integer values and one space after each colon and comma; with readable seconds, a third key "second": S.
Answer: {"hour": 2, "minute": 29}
